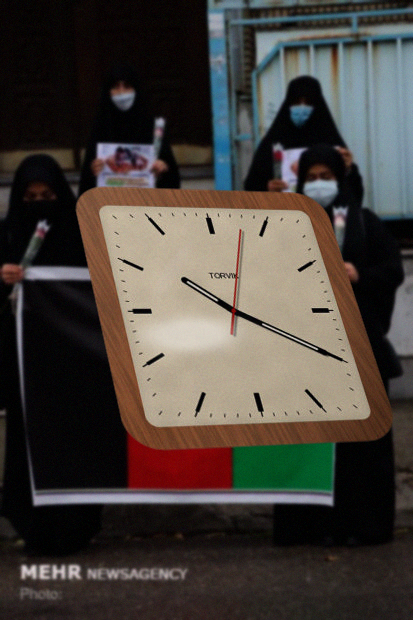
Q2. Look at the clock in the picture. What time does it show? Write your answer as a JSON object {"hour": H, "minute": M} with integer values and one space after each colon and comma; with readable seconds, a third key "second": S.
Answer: {"hour": 10, "minute": 20, "second": 3}
